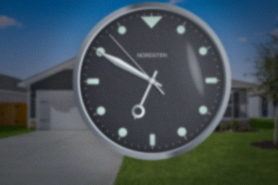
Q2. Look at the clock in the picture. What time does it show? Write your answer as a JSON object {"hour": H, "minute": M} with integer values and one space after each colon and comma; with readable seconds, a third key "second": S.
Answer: {"hour": 6, "minute": 49, "second": 53}
